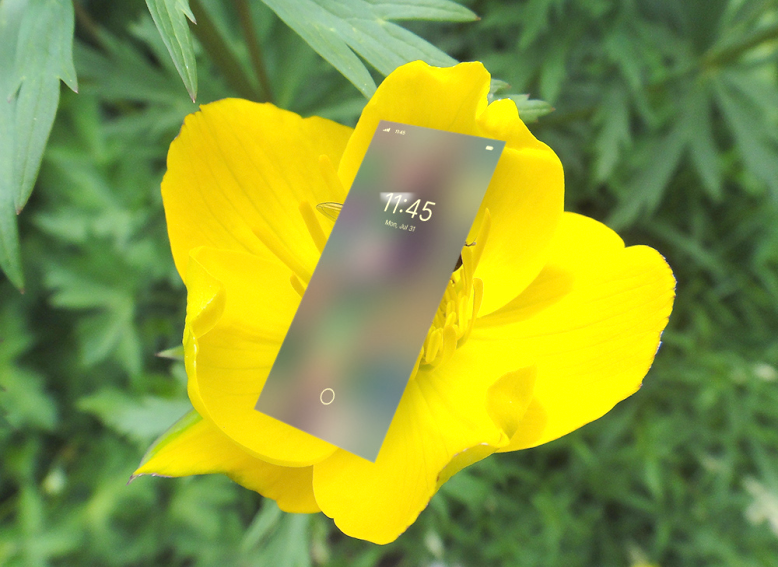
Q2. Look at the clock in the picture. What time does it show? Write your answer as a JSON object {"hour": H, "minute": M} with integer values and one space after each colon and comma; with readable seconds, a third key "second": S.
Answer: {"hour": 11, "minute": 45}
